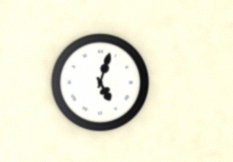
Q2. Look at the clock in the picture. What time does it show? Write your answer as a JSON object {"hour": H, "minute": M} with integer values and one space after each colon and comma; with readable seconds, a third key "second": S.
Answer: {"hour": 5, "minute": 3}
